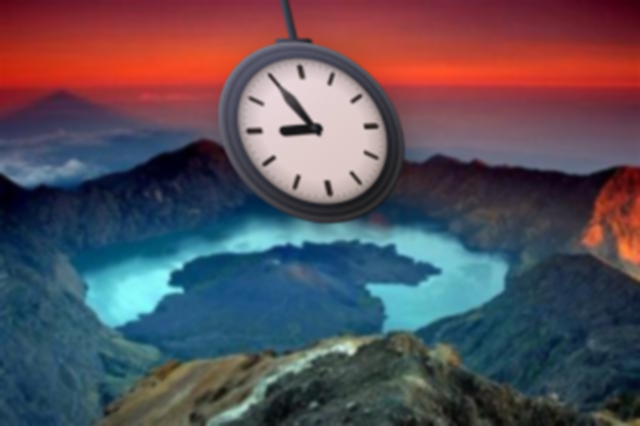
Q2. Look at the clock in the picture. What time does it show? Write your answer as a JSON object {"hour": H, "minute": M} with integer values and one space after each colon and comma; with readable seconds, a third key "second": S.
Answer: {"hour": 8, "minute": 55}
